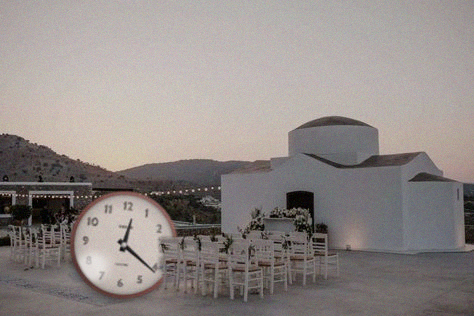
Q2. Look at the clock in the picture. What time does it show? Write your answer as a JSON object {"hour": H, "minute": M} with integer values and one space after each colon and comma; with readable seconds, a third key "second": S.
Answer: {"hour": 12, "minute": 21}
